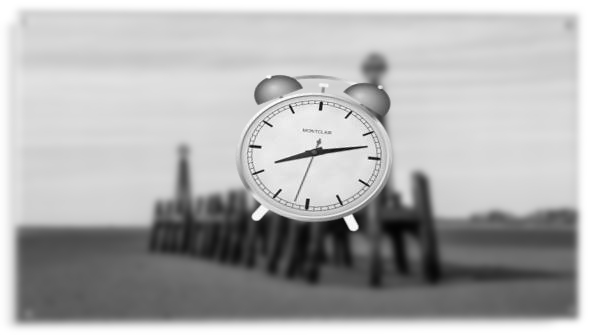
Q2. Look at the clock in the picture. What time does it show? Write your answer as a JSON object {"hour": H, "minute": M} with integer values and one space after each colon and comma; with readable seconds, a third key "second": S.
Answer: {"hour": 8, "minute": 12, "second": 32}
